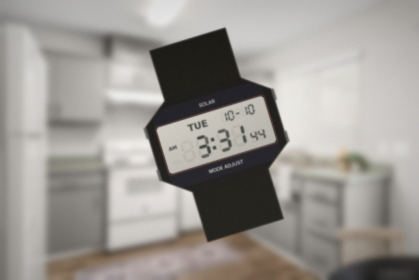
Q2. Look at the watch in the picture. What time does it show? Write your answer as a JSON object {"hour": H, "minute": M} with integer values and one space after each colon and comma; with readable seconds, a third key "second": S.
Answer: {"hour": 3, "minute": 31, "second": 44}
